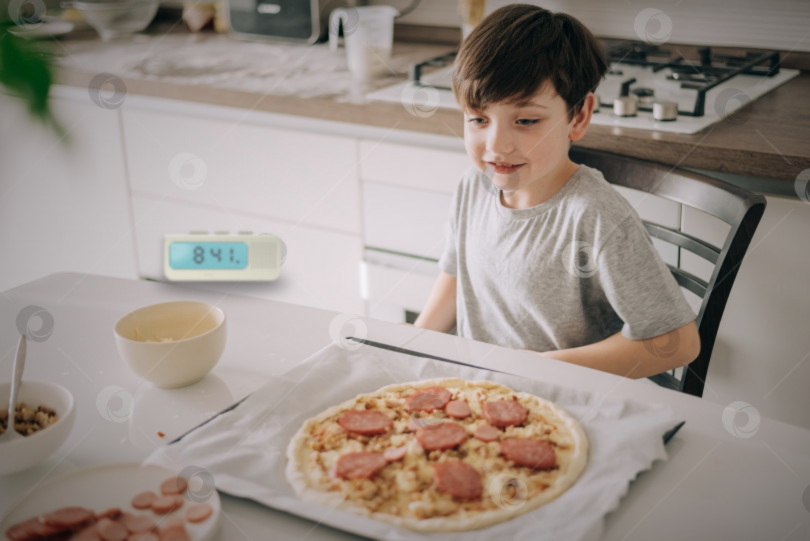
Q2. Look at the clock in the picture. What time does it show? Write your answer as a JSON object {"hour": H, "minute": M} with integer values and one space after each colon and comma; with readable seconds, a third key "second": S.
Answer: {"hour": 8, "minute": 41}
